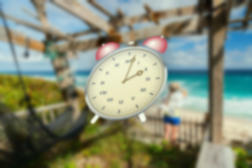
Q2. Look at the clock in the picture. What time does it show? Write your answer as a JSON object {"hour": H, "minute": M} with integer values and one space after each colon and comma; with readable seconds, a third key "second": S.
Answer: {"hour": 2, "minute": 2}
